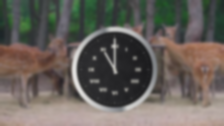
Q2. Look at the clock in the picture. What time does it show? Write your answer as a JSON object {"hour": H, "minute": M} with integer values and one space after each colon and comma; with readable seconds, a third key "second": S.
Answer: {"hour": 11, "minute": 0}
